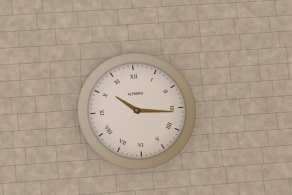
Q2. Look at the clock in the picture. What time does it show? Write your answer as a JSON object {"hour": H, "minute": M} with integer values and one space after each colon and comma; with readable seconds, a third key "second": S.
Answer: {"hour": 10, "minute": 16}
